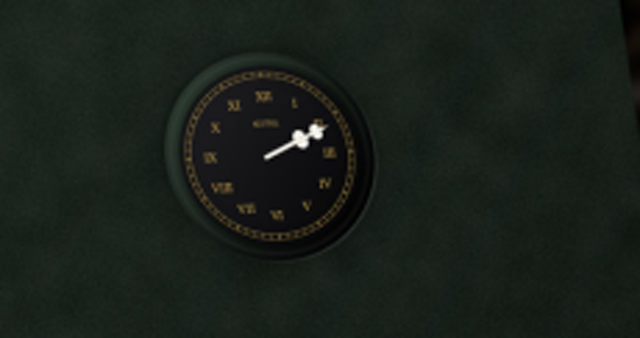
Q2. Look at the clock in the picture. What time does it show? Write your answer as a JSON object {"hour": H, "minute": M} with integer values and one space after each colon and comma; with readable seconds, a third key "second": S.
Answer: {"hour": 2, "minute": 11}
